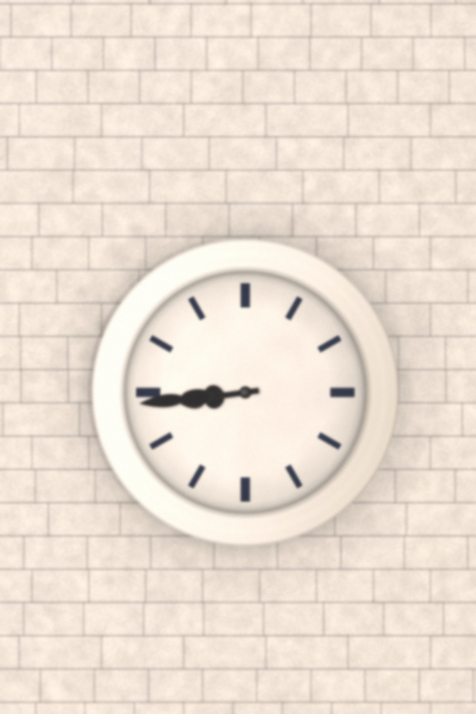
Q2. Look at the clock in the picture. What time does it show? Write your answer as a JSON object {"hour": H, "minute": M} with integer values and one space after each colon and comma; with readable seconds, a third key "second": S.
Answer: {"hour": 8, "minute": 44}
